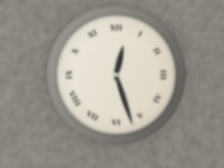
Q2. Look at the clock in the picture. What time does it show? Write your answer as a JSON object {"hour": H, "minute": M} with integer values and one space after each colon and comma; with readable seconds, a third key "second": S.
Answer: {"hour": 12, "minute": 27}
